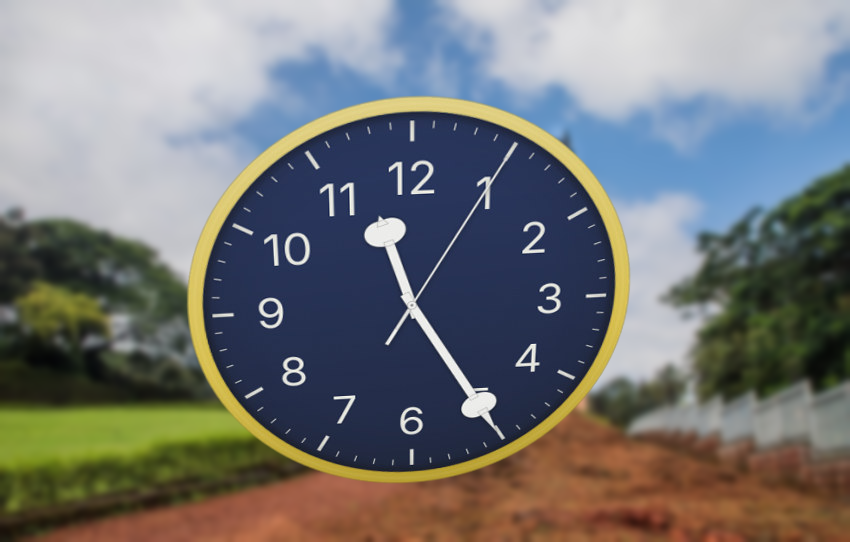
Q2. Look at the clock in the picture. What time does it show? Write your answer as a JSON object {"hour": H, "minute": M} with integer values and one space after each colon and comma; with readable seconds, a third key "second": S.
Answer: {"hour": 11, "minute": 25, "second": 5}
